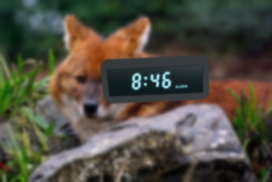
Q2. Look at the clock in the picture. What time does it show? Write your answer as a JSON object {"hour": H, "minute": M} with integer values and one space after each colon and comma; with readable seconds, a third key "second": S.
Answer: {"hour": 8, "minute": 46}
